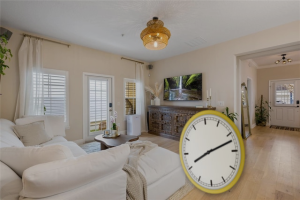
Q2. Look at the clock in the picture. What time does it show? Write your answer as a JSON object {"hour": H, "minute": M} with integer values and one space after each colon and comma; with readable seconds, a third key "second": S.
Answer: {"hour": 8, "minute": 12}
